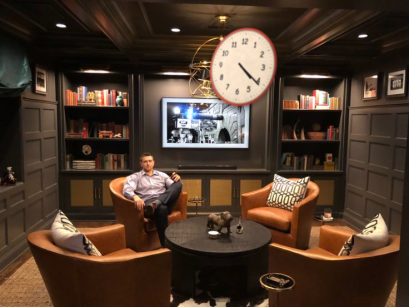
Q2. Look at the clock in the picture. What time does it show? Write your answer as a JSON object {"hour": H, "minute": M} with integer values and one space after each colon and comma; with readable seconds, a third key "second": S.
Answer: {"hour": 4, "minute": 21}
